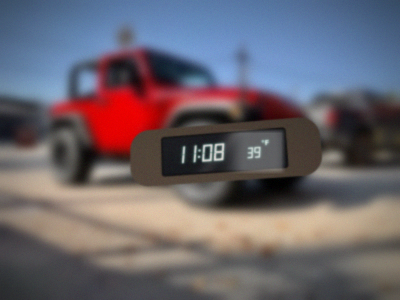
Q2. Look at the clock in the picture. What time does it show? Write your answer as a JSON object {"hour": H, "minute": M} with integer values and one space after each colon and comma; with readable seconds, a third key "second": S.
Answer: {"hour": 11, "minute": 8}
